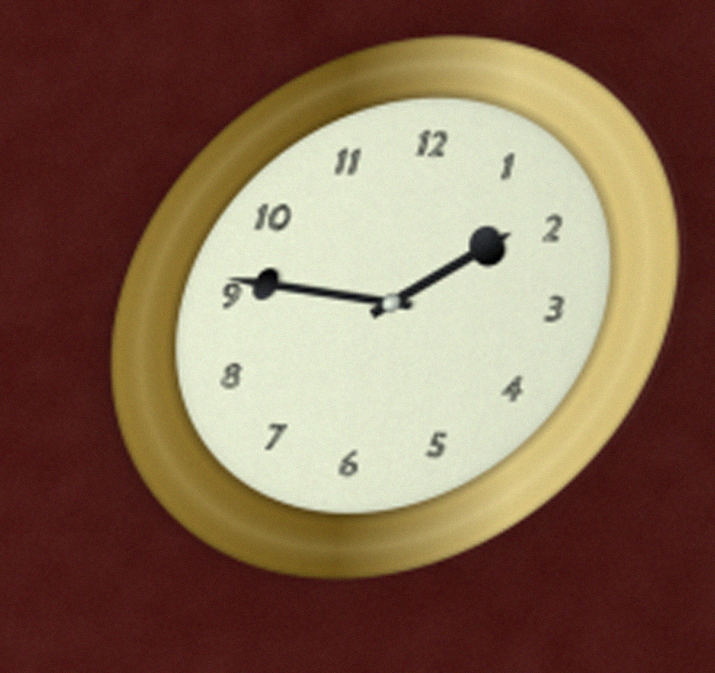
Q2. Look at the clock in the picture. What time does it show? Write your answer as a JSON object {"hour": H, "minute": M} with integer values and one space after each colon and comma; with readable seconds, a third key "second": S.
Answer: {"hour": 1, "minute": 46}
